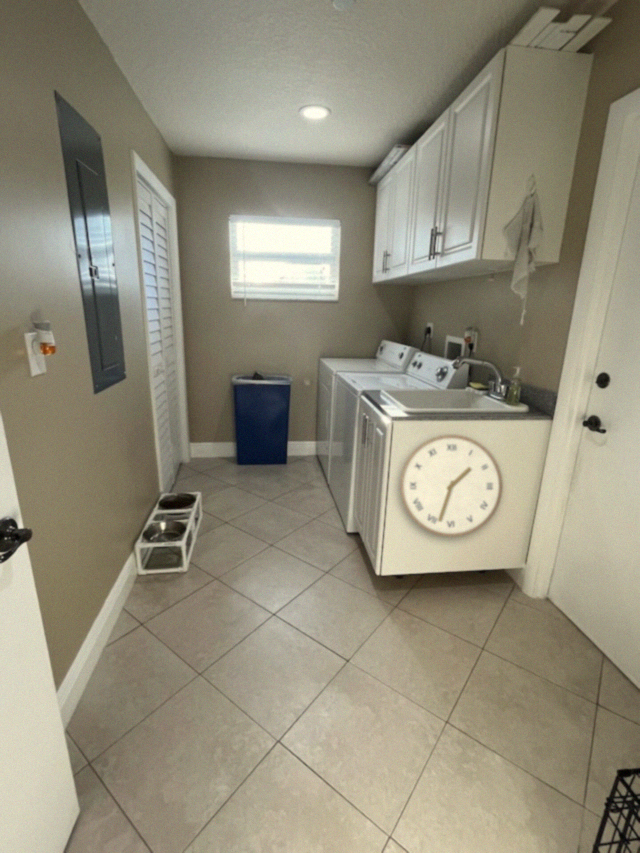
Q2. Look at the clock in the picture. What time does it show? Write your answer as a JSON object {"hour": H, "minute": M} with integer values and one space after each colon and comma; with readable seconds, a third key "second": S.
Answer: {"hour": 1, "minute": 33}
